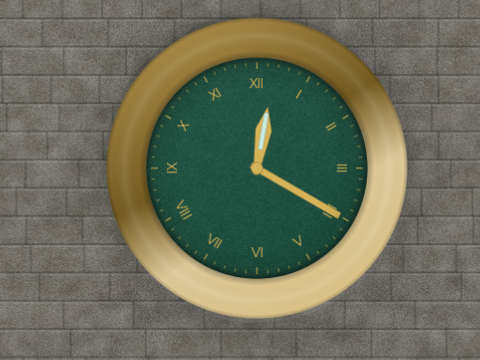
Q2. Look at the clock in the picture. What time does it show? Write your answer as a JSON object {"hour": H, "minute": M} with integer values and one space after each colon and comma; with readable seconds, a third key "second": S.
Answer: {"hour": 12, "minute": 20}
